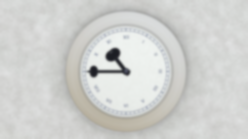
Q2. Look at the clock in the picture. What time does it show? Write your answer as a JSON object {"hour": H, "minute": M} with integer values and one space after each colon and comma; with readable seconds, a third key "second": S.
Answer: {"hour": 10, "minute": 45}
